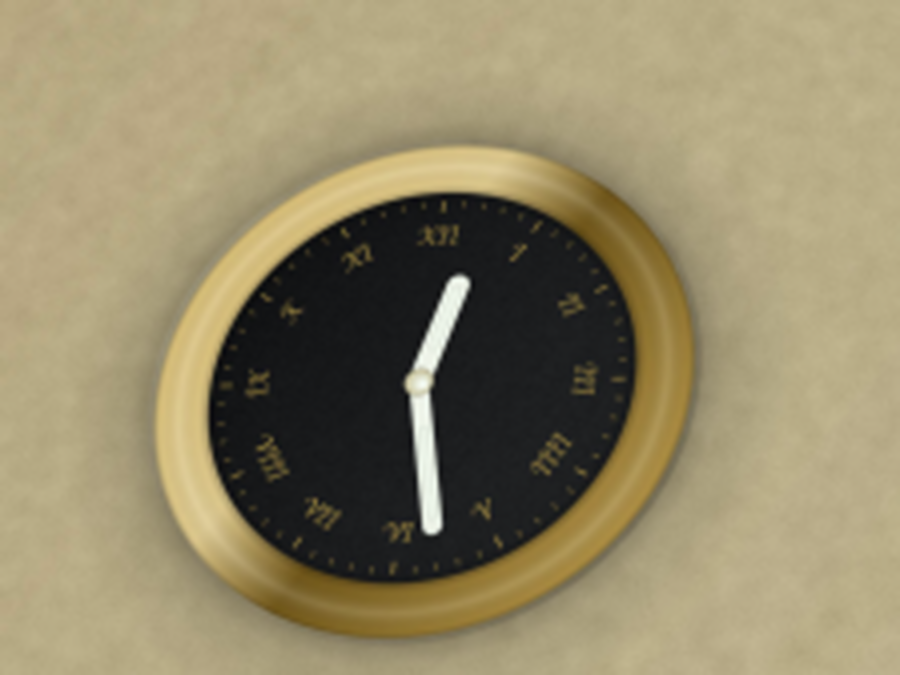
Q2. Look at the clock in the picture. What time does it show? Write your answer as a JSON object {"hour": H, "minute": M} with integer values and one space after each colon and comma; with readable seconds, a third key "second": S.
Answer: {"hour": 12, "minute": 28}
